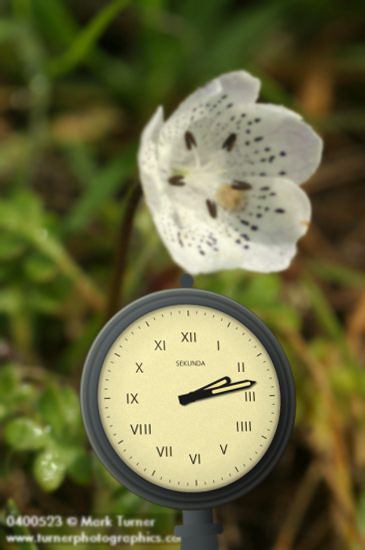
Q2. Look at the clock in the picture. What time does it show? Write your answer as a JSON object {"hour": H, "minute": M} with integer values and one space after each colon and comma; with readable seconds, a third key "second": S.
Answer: {"hour": 2, "minute": 13}
